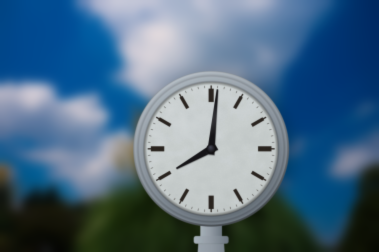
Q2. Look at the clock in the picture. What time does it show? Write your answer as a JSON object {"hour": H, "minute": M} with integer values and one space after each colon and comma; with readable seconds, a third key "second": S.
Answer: {"hour": 8, "minute": 1}
